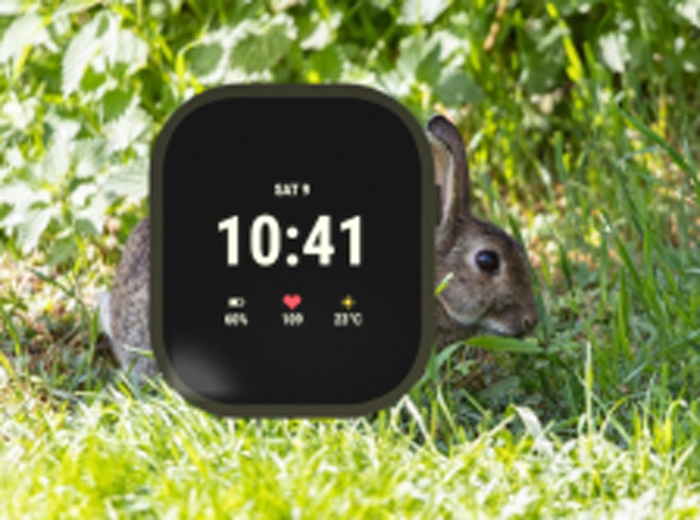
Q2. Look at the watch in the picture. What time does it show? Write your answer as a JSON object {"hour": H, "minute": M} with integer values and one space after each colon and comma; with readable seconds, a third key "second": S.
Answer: {"hour": 10, "minute": 41}
